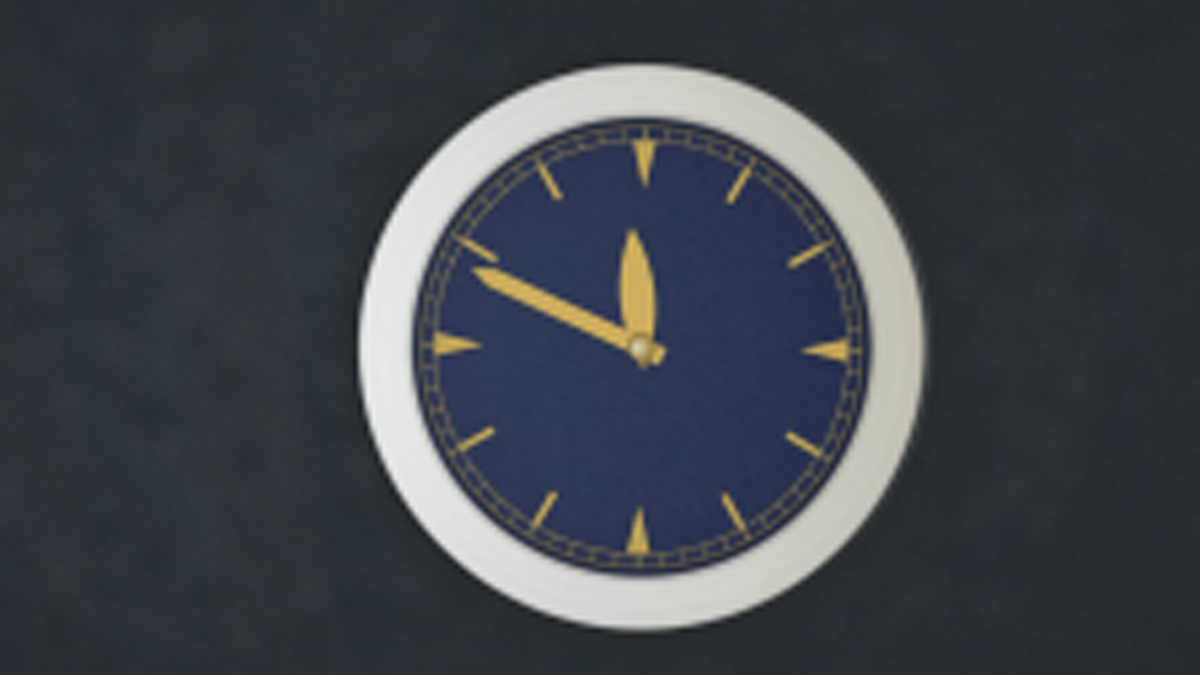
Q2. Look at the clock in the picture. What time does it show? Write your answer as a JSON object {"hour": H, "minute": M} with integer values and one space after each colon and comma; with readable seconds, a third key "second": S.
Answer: {"hour": 11, "minute": 49}
